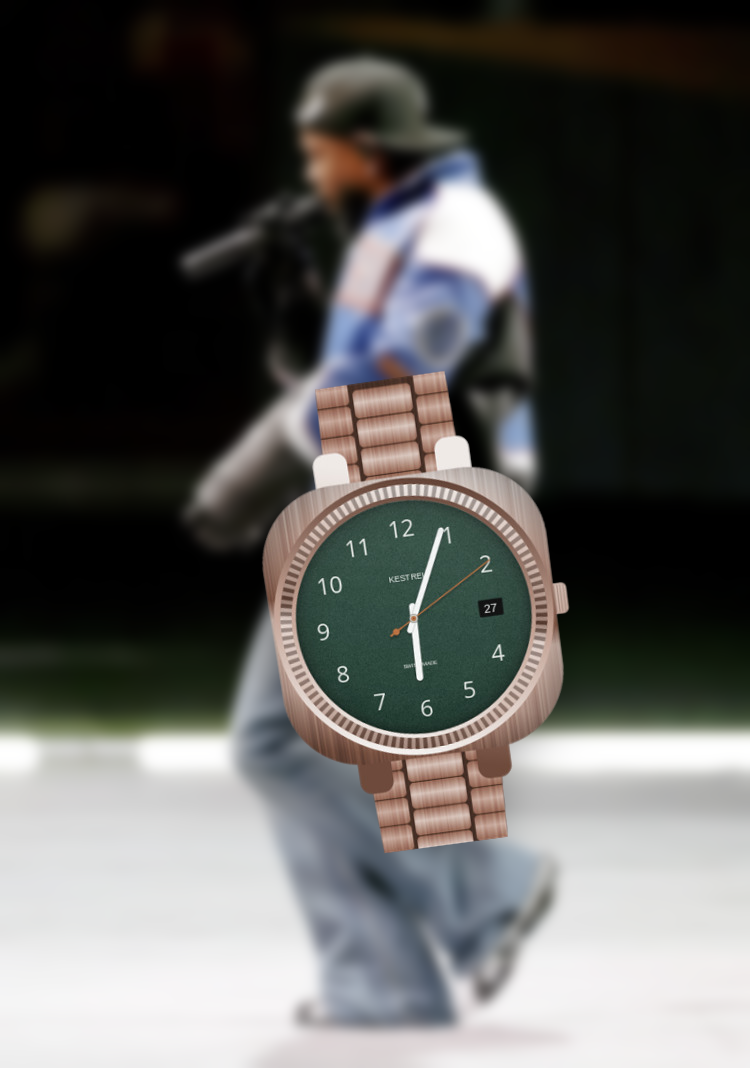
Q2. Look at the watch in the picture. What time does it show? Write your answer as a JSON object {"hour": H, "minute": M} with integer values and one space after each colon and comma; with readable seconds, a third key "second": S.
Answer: {"hour": 6, "minute": 4, "second": 10}
